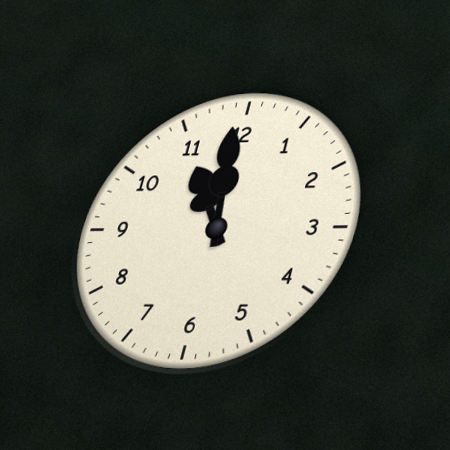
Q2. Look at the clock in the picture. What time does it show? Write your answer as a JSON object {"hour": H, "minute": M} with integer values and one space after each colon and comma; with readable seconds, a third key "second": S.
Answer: {"hour": 10, "minute": 59}
